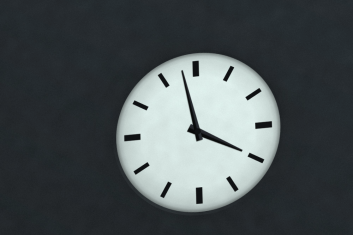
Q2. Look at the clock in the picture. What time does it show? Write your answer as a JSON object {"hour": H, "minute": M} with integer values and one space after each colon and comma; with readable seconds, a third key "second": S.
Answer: {"hour": 3, "minute": 58}
